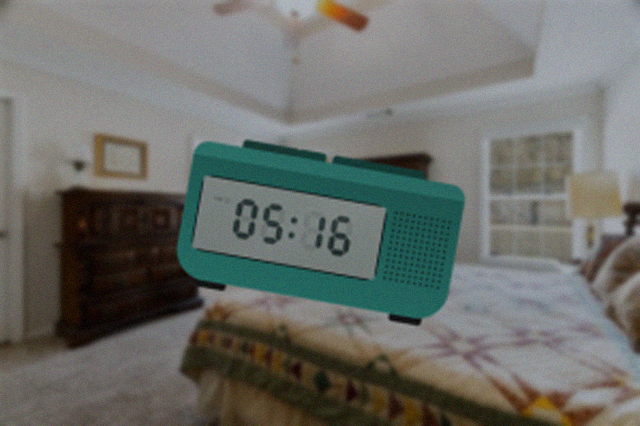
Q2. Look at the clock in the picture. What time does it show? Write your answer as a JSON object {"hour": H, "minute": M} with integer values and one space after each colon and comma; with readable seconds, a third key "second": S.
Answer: {"hour": 5, "minute": 16}
